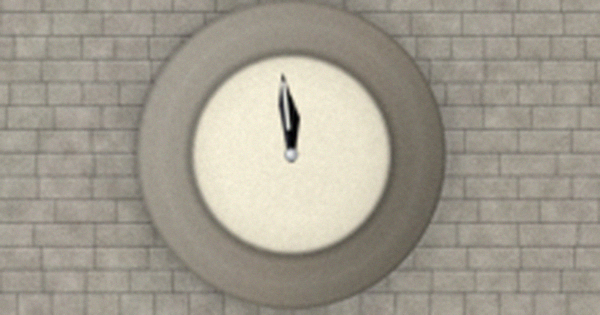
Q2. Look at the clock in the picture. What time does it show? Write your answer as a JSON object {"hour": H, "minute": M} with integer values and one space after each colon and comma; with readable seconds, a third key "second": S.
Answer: {"hour": 11, "minute": 59}
